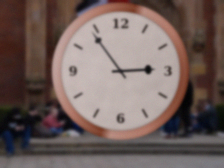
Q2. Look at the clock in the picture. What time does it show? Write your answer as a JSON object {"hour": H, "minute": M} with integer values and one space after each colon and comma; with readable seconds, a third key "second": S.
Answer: {"hour": 2, "minute": 54}
